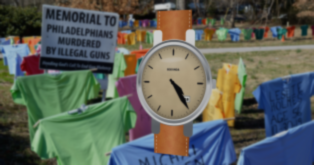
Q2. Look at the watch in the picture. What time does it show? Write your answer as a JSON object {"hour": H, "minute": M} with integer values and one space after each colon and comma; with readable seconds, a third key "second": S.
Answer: {"hour": 4, "minute": 24}
